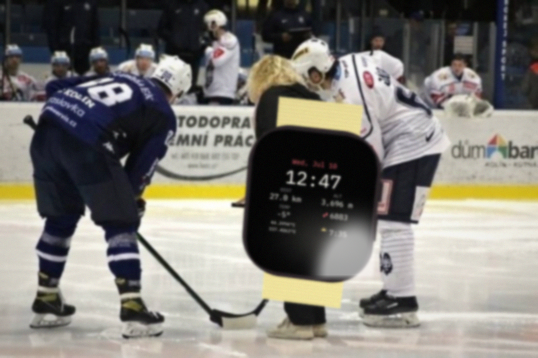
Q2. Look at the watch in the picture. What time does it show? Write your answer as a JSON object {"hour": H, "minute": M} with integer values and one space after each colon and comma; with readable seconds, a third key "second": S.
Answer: {"hour": 12, "minute": 47}
